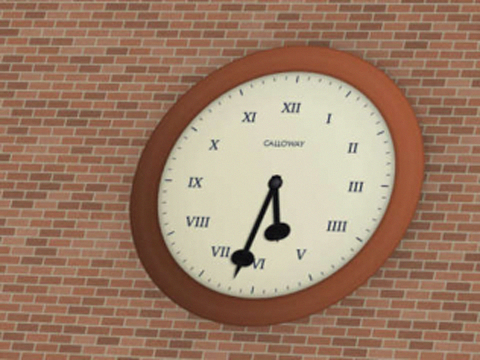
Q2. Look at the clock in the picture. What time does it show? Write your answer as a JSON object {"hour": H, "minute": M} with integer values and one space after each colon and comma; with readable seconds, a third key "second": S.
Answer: {"hour": 5, "minute": 32}
